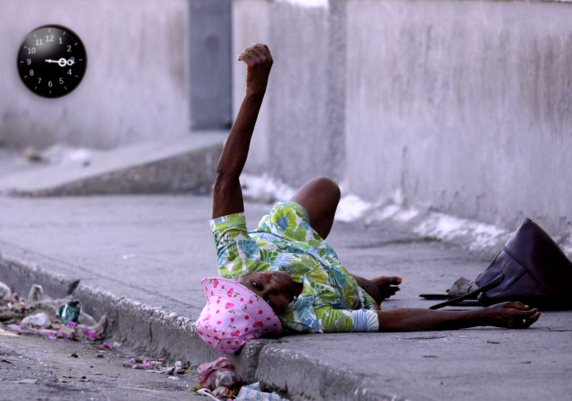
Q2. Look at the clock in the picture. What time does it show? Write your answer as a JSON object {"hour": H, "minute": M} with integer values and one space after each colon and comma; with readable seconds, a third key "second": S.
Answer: {"hour": 3, "minute": 16}
